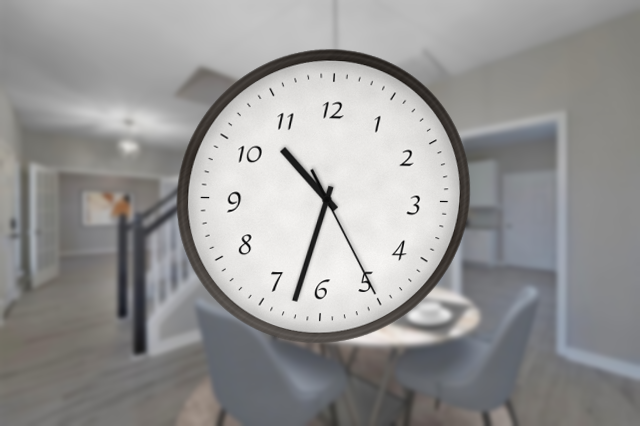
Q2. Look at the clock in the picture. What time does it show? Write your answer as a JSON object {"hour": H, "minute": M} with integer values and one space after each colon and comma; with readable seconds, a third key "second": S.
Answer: {"hour": 10, "minute": 32, "second": 25}
